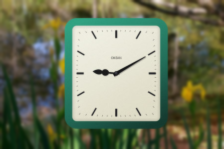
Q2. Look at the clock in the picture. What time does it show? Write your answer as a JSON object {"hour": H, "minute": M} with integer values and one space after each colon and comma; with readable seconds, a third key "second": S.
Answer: {"hour": 9, "minute": 10}
